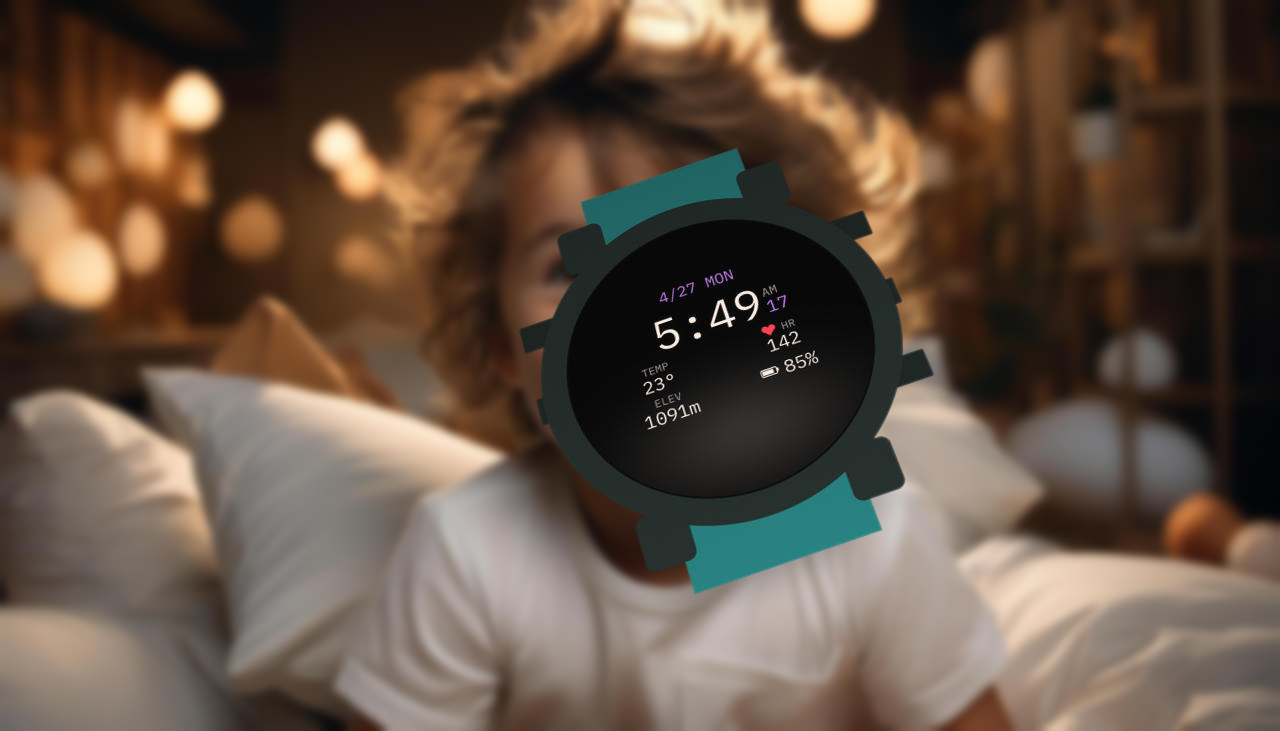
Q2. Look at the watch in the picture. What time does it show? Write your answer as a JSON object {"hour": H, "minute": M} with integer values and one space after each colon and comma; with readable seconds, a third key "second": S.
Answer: {"hour": 5, "minute": 49, "second": 17}
